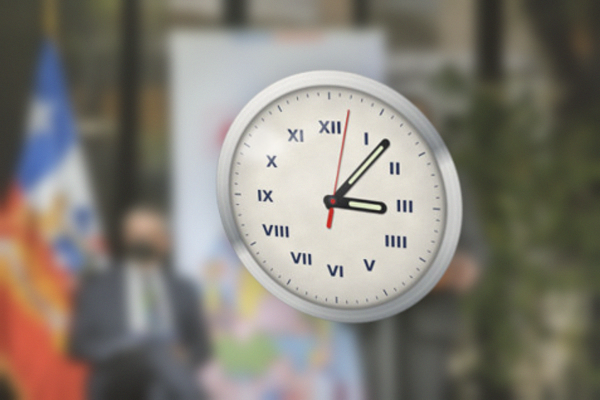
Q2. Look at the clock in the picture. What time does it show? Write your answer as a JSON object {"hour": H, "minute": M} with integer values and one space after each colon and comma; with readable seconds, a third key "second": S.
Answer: {"hour": 3, "minute": 7, "second": 2}
